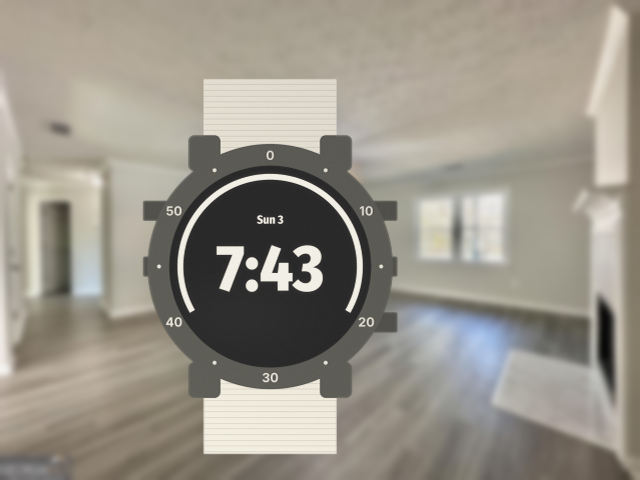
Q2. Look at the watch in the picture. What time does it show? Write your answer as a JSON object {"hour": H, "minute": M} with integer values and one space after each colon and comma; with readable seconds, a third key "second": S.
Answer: {"hour": 7, "minute": 43}
